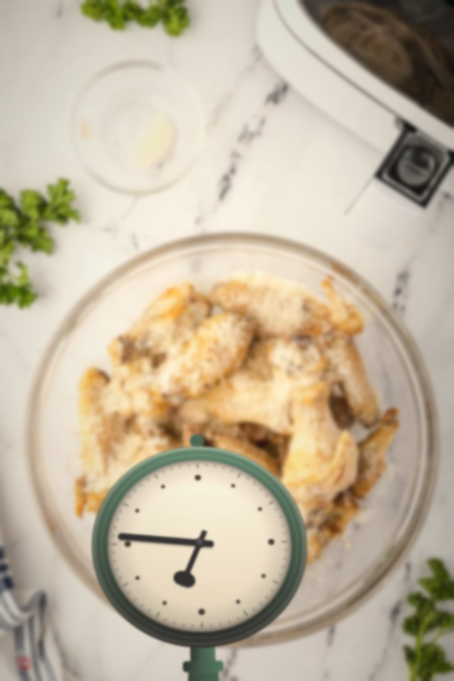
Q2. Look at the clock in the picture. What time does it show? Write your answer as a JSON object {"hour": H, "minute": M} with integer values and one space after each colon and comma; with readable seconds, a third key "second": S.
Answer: {"hour": 6, "minute": 46}
